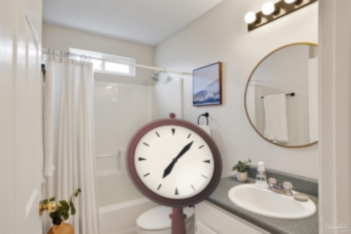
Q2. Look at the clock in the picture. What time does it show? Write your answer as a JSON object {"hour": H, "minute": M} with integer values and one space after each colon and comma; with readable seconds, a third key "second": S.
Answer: {"hour": 7, "minute": 7}
